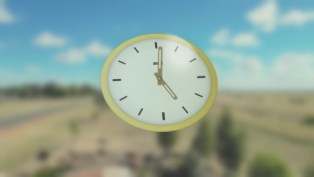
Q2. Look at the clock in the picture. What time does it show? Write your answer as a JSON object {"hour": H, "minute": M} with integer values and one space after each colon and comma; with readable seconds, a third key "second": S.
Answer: {"hour": 5, "minute": 1}
